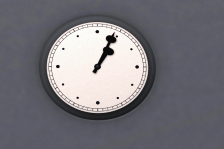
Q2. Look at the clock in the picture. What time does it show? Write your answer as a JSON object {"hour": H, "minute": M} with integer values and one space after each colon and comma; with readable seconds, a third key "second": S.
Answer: {"hour": 1, "minute": 4}
